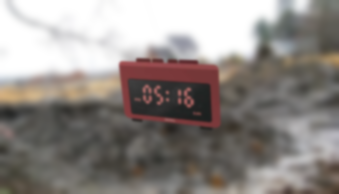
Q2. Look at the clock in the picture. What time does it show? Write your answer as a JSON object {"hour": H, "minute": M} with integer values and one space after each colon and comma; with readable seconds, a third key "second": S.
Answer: {"hour": 5, "minute": 16}
